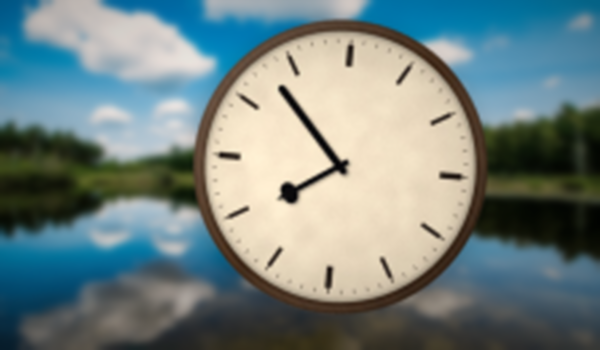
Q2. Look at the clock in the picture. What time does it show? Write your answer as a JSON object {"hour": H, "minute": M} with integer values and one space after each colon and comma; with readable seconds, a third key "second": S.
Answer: {"hour": 7, "minute": 53}
